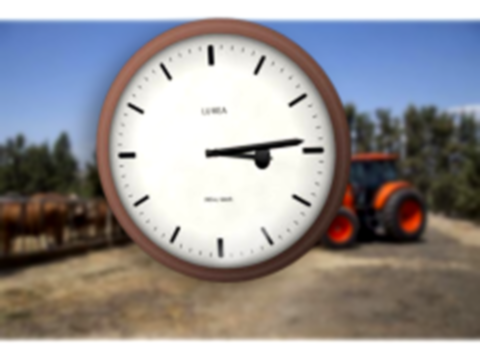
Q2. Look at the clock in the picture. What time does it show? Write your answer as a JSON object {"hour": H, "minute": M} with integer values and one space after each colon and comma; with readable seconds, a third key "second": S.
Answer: {"hour": 3, "minute": 14}
